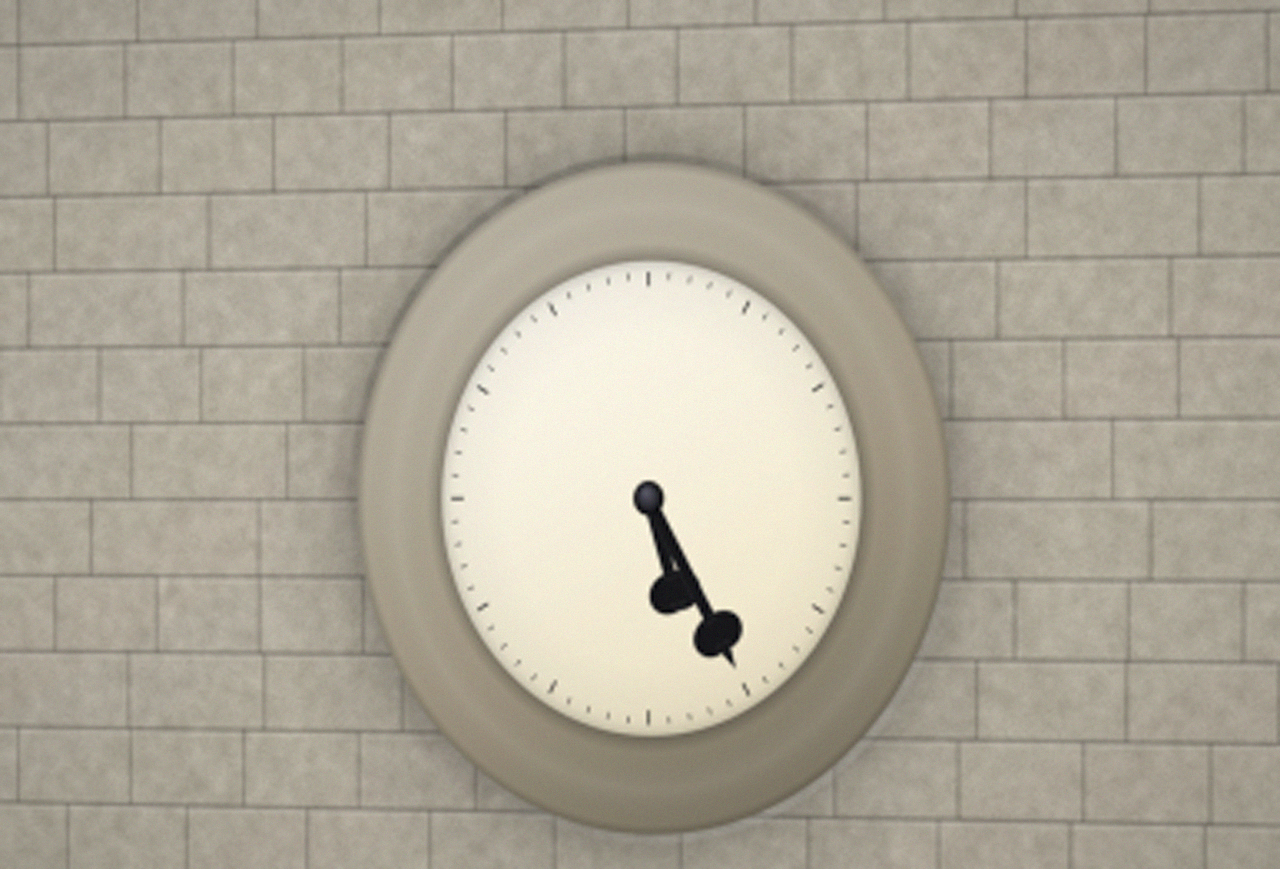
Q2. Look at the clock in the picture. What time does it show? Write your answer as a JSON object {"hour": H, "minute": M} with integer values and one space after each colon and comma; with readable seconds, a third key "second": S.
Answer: {"hour": 5, "minute": 25}
